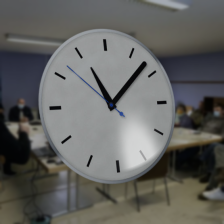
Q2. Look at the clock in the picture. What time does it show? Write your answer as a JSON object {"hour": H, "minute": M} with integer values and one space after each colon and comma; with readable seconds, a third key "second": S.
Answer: {"hour": 11, "minute": 7, "second": 52}
